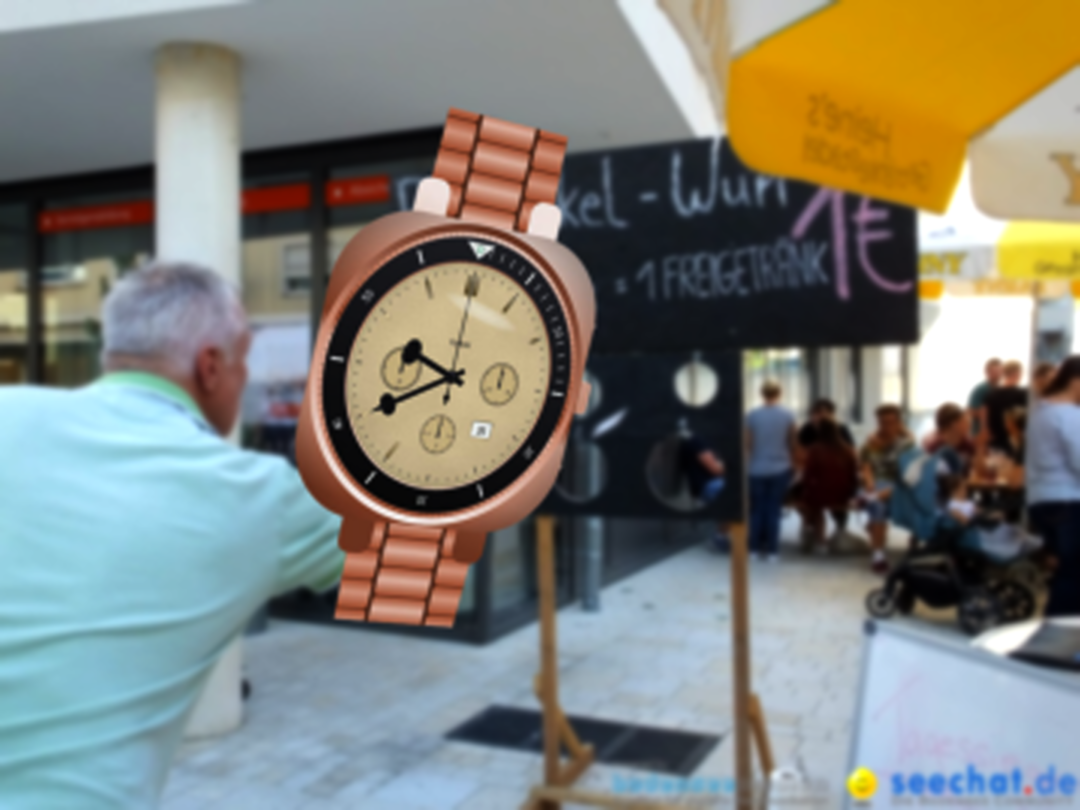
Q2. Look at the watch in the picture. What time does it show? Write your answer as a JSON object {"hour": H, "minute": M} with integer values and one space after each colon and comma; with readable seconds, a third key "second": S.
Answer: {"hour": 9, "minute": 40}
